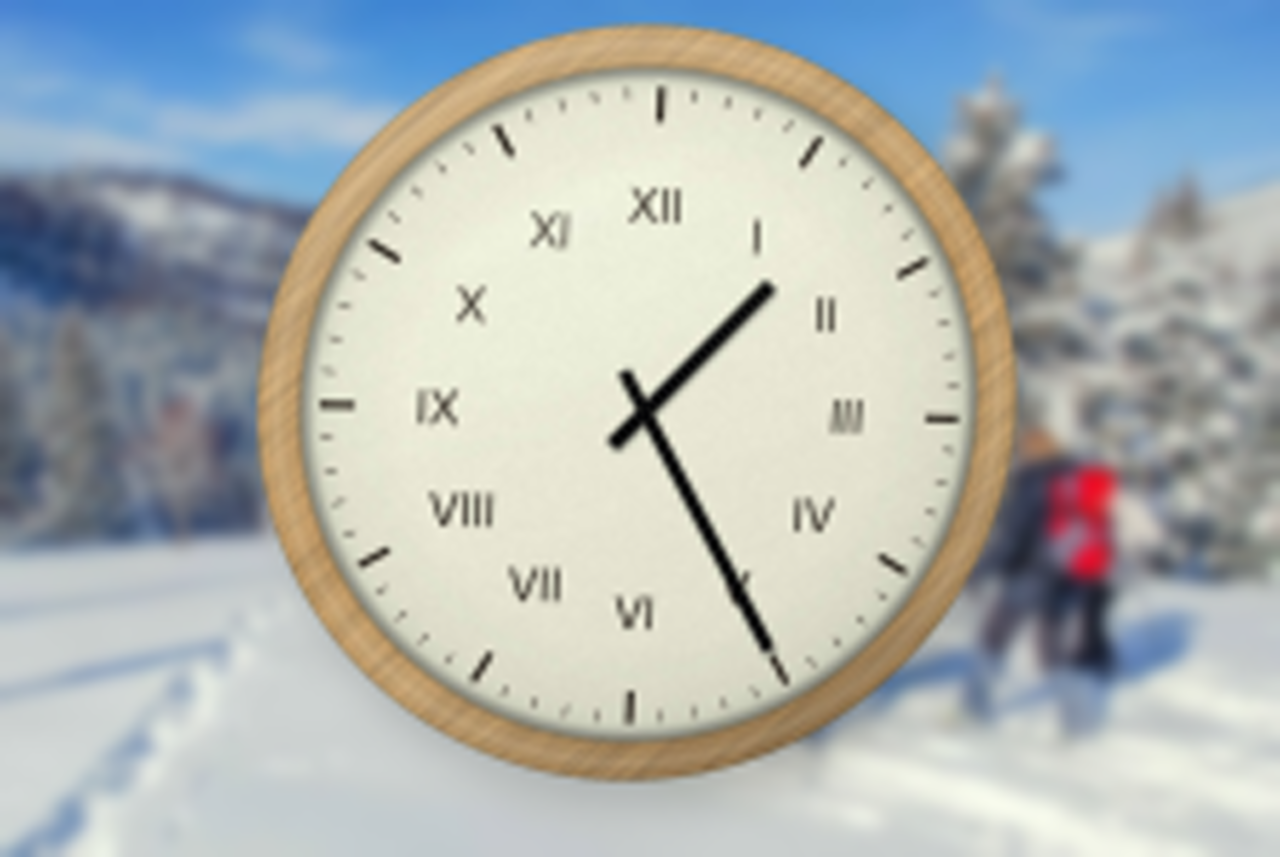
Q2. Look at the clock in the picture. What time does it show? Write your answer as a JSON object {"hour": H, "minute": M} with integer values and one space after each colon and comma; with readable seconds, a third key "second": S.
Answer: {"hour": 1, "minute": 25}
